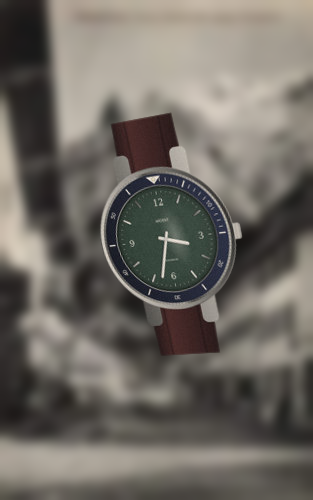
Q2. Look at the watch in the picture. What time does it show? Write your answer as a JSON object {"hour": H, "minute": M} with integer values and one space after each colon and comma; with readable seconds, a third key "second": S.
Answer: {"hour": 3, "minute": 33}
